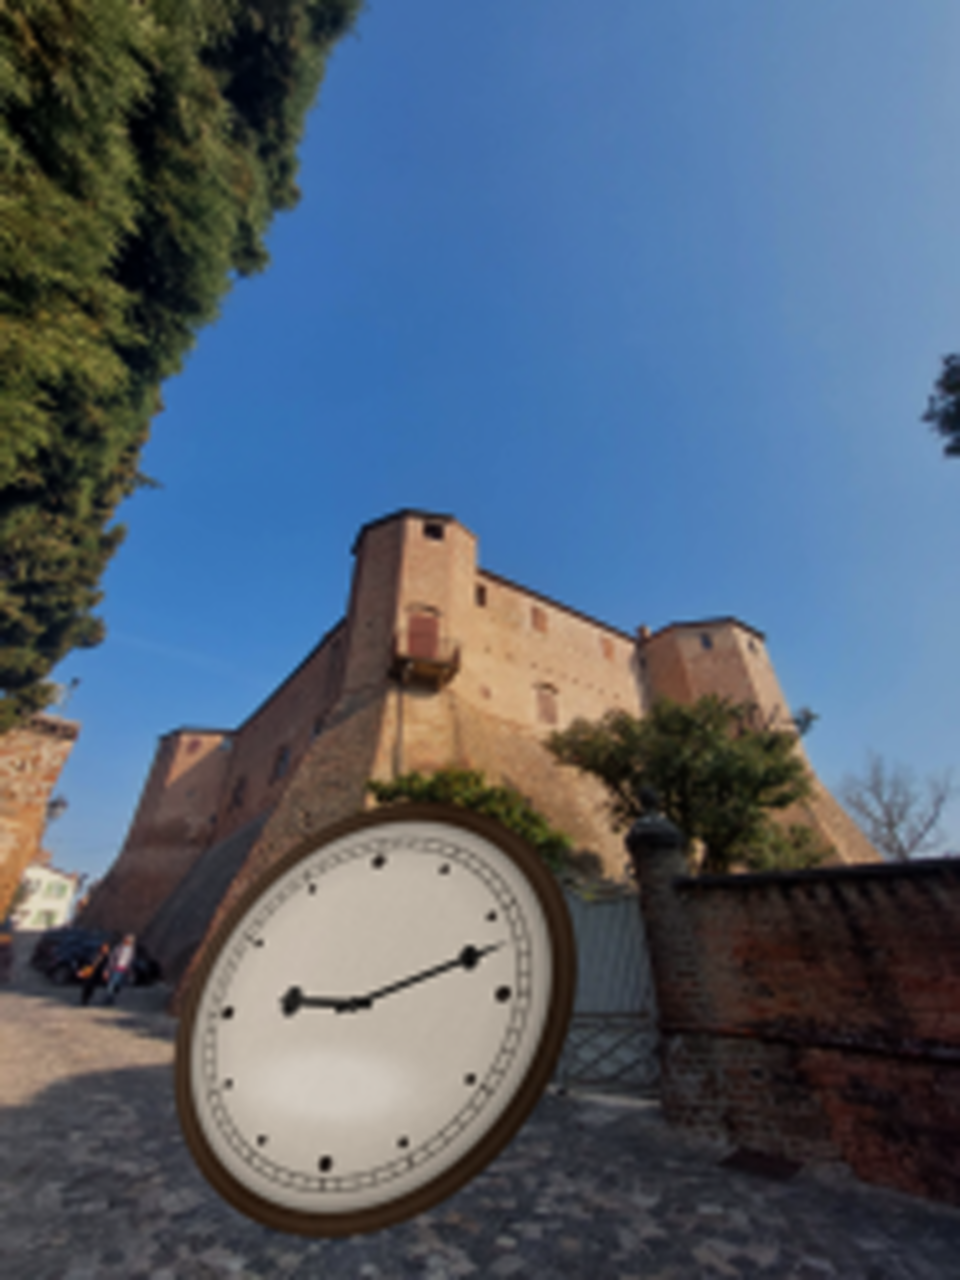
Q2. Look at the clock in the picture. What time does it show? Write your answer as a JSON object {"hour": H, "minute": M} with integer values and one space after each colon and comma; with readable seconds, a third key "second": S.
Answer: {"hour": 9, "minute": 12}
